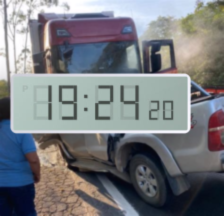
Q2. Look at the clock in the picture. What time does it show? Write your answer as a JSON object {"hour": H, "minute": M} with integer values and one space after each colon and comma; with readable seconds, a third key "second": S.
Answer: {"hour": 19, "minute": 24, "second": 20}
